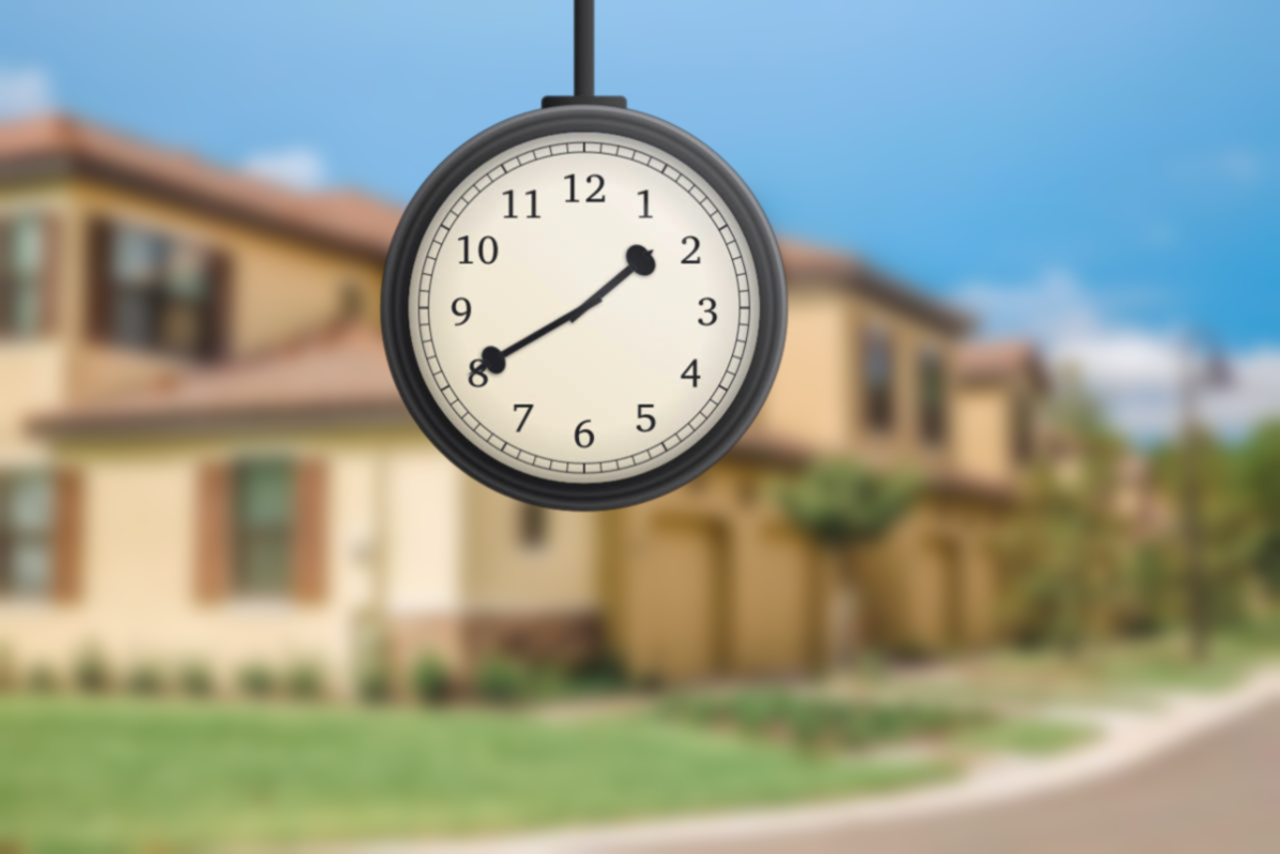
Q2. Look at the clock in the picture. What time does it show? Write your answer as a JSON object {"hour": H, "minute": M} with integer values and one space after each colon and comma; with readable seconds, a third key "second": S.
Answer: {"hour": 1, "minute": 40}
